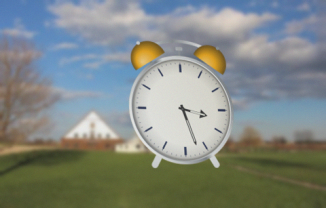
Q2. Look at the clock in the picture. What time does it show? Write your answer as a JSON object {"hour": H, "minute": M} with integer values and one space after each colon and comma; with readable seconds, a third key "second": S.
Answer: {"hour": 3, "minute": 27}
